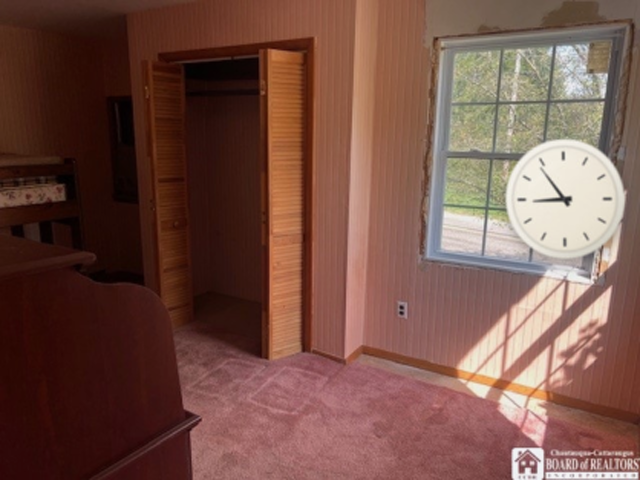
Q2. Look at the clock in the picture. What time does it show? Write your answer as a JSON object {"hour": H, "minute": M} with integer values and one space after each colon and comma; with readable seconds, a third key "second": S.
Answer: {"hour": 8, "minute": 54}
